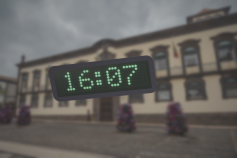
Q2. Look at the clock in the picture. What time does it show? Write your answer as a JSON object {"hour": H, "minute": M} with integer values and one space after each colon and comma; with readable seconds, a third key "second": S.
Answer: {"hour": 16, "minute": 7}
